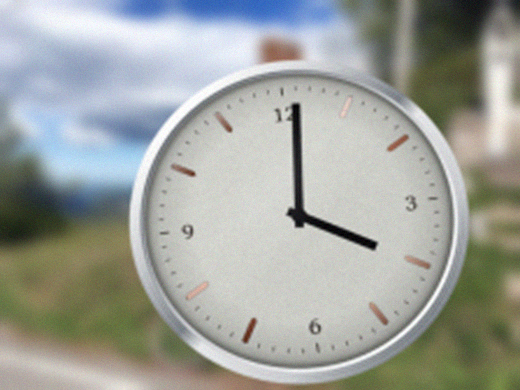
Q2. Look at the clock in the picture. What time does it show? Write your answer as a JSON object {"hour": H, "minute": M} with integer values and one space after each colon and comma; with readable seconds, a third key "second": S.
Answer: {"hour": 4, "minute": 1}
